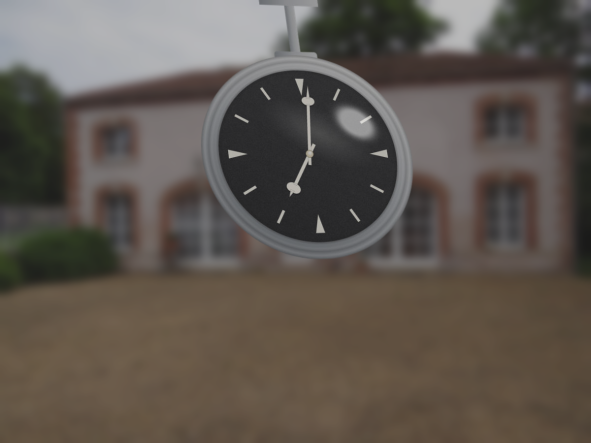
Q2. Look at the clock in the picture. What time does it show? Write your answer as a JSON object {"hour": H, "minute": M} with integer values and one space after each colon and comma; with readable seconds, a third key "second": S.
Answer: {"hour": 7, "minute": 1}
